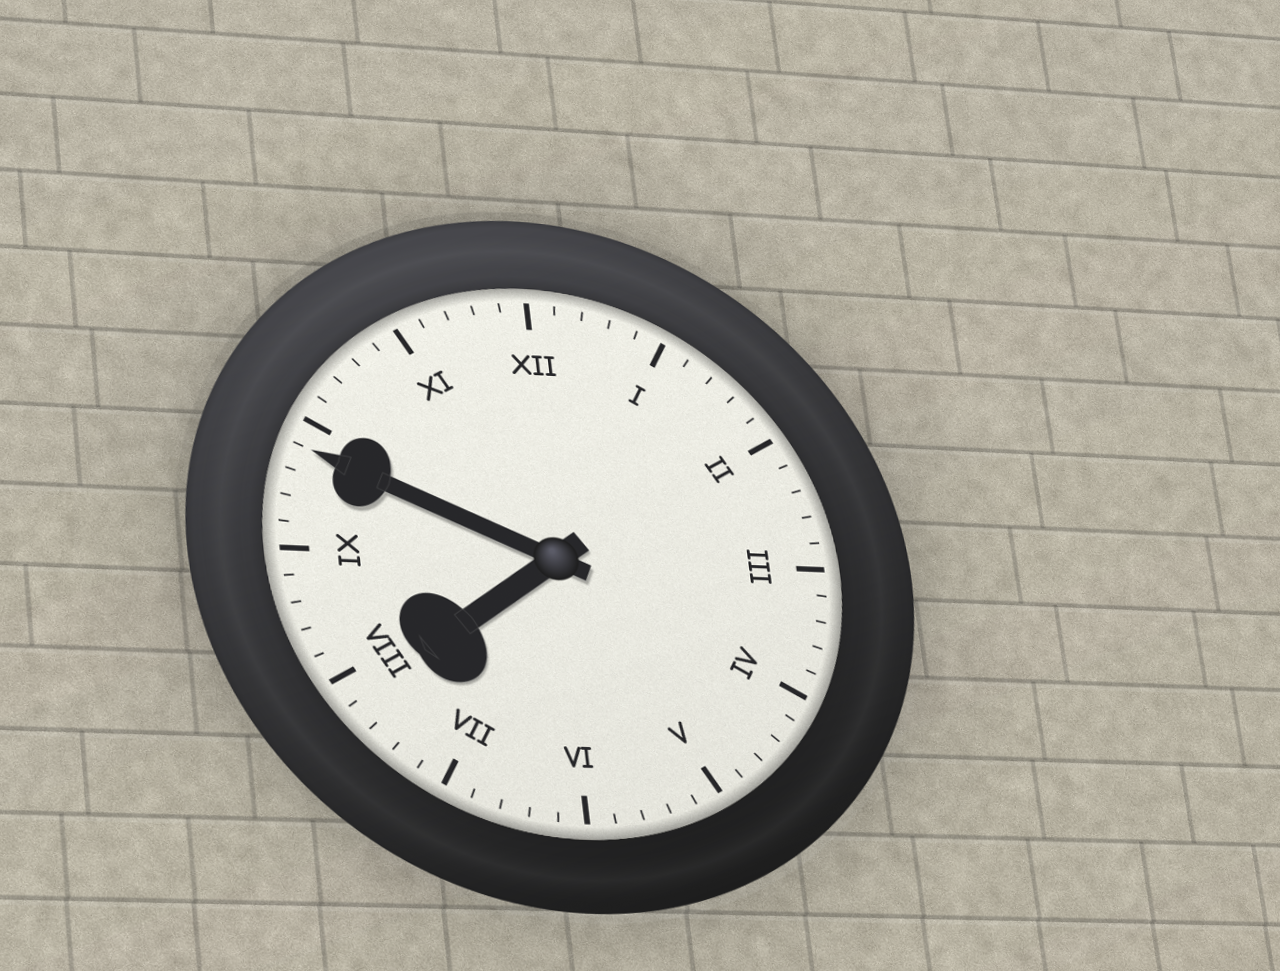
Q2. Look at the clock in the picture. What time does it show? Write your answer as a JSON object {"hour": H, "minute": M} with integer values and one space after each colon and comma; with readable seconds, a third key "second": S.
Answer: {"hour": 7, "minute": 49}
